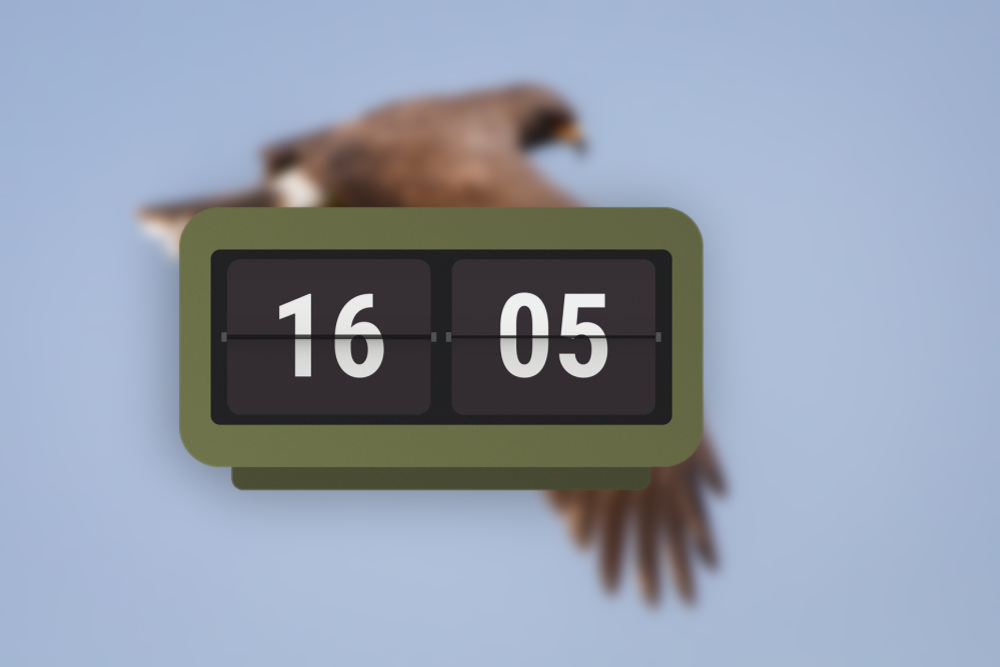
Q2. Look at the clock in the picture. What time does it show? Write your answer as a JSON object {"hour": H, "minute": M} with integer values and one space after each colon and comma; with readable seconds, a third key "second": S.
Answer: {"hour": 16, "minute": 5}
